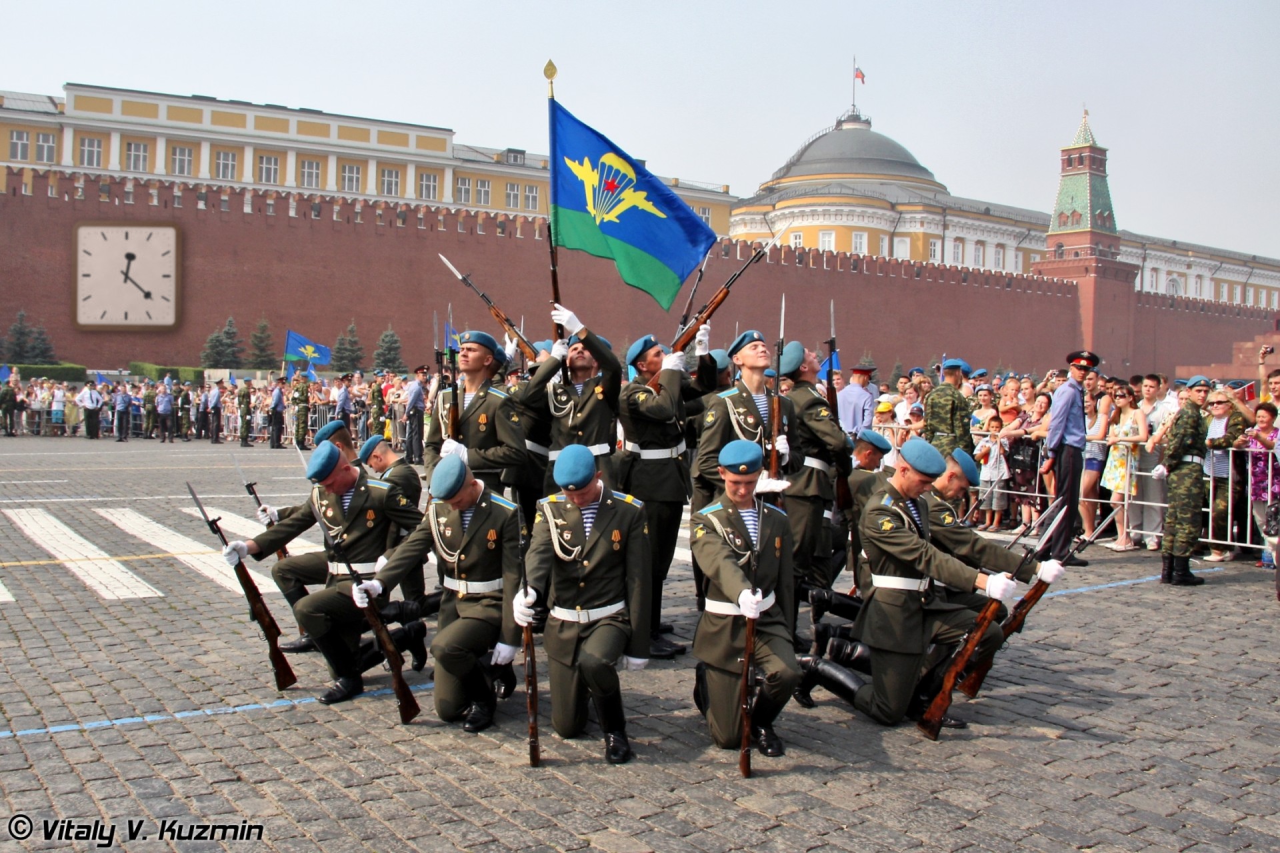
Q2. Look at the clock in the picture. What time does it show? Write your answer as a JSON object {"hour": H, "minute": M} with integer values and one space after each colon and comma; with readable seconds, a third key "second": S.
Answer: {"hour": 12, "minute": 22}
